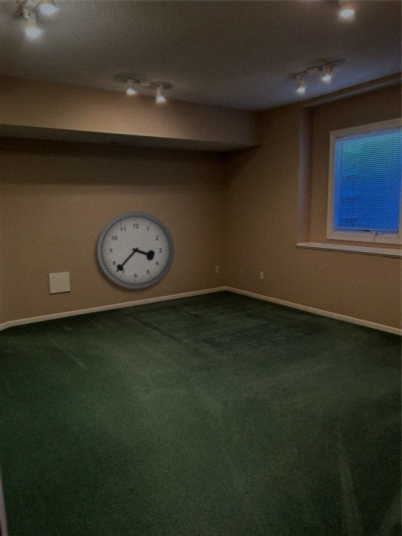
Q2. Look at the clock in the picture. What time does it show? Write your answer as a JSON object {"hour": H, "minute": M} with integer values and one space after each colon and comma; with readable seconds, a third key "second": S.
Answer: {"hour": 3, "minute": 37}
